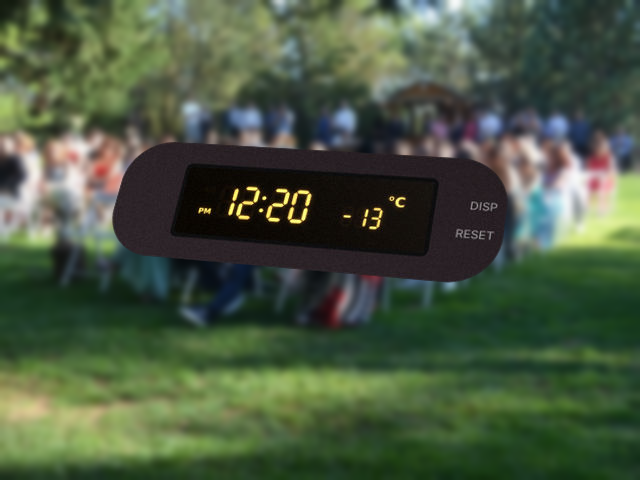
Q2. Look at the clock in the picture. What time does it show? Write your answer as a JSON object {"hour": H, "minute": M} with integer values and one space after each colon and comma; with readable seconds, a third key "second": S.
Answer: {"hour": 12, "minute": 20}
